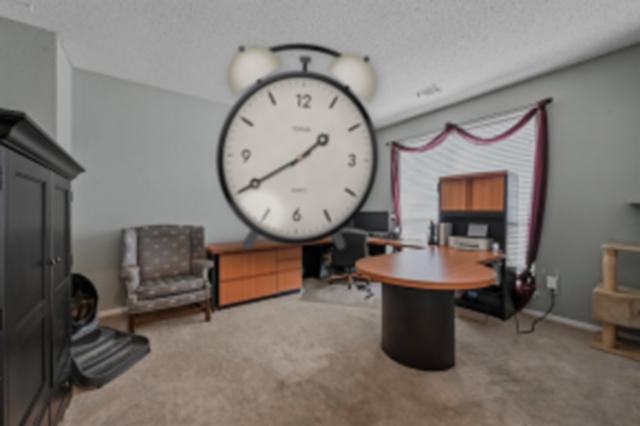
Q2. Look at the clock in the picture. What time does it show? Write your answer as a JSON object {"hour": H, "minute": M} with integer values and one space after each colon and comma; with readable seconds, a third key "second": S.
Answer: {"hour": 1, "minute": 40}
